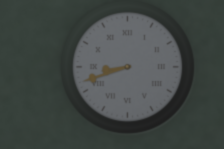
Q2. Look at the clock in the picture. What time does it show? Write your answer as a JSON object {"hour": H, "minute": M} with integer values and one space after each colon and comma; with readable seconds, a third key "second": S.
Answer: {"hour": 8, "minute": 42}
